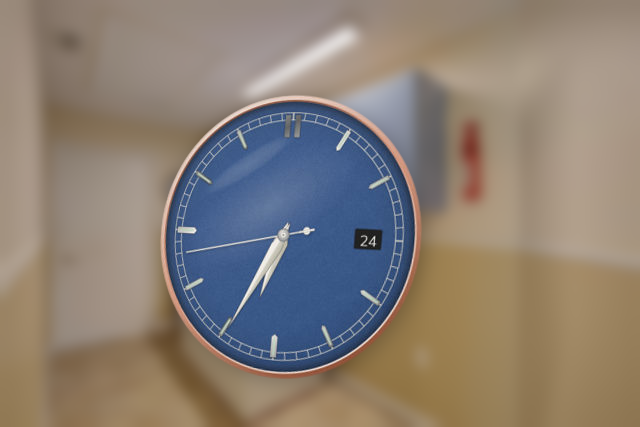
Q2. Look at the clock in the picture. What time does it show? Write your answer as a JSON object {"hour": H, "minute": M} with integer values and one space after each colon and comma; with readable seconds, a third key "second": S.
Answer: {"hour": 6, "minute": 34, "second": 43}
